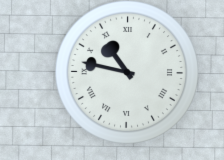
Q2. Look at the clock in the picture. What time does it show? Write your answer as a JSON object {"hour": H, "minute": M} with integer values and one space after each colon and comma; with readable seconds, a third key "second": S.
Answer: {"hour": 10, "minute": 47}
